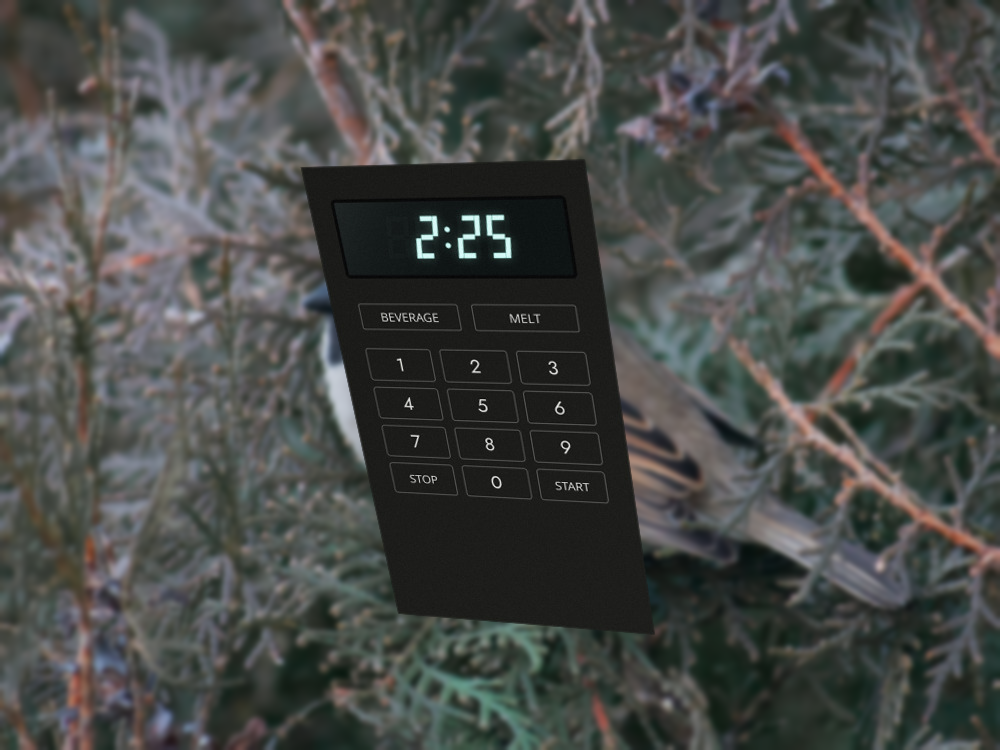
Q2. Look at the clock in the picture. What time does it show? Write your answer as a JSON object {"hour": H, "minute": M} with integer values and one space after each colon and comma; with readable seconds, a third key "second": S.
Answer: {"hour": 2, "minute": 25}
